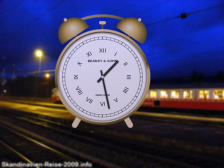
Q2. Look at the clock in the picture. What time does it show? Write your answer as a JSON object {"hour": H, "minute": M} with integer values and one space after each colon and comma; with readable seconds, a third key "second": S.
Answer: {"hour": 1, "minute": 28}
